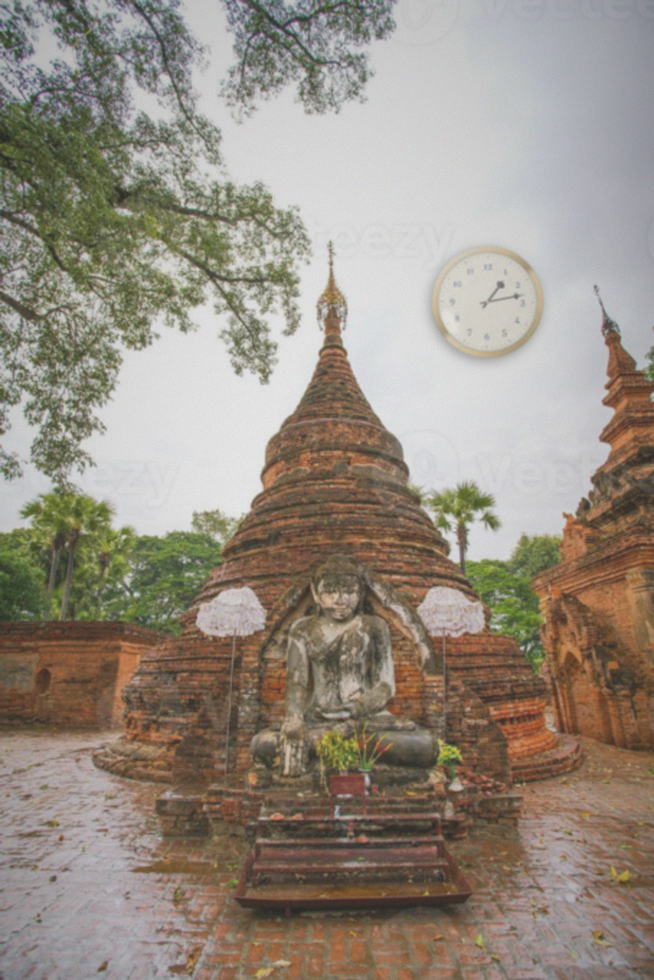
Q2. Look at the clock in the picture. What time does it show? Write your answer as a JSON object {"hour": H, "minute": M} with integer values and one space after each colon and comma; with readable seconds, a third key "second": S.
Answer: {"hour": 1, "minute": 13}
